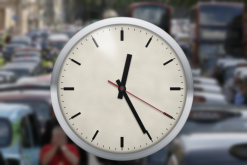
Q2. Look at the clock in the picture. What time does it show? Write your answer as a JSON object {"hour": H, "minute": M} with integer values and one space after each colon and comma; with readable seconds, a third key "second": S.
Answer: {"hour": 12, "minute": 25, "second": 20}
